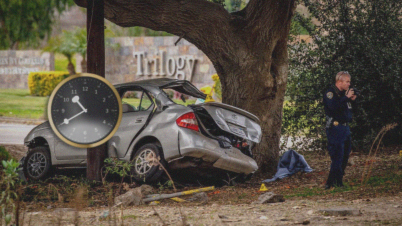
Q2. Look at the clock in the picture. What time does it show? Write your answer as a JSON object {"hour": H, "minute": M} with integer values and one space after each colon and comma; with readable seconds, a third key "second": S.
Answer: {"hour": 10, "minute": 40}
